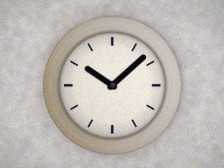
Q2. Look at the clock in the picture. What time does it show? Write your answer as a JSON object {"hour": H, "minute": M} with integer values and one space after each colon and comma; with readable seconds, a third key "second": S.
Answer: {"hour": 10, "minute": 8}
